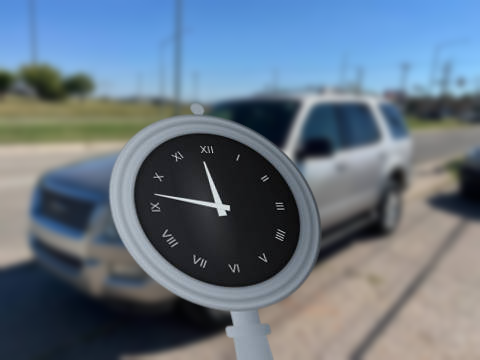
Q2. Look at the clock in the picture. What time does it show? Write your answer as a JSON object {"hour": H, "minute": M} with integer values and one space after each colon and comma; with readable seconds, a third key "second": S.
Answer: {"hour": 11, "minute": 47}
